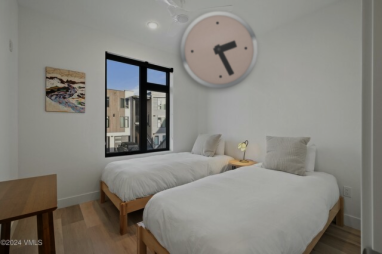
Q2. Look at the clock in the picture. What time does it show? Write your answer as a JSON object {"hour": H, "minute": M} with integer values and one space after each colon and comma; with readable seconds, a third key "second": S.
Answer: {"hour": 2, "minute": 26}
